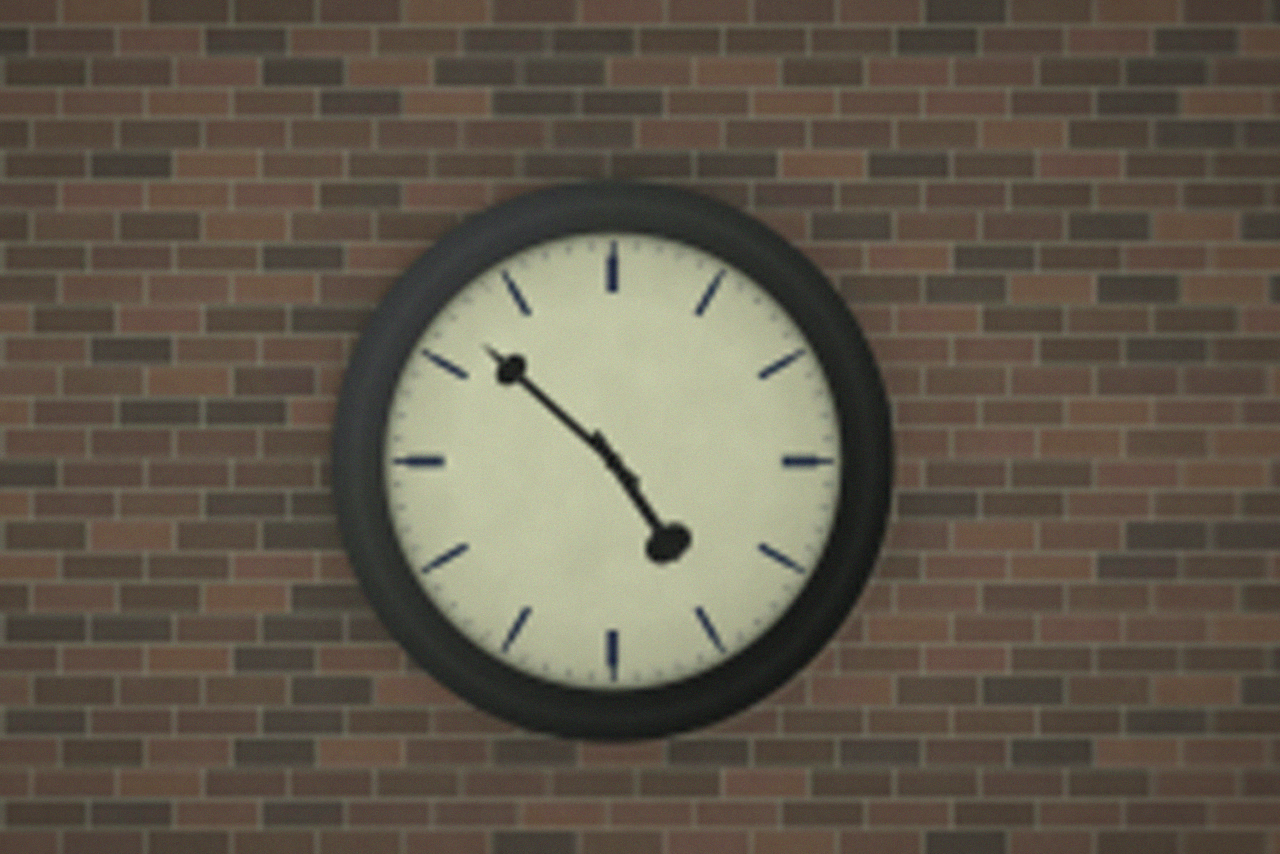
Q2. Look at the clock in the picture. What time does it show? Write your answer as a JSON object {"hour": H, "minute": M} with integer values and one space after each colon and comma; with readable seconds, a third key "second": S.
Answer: {"hour": 4, "minute": 52}
